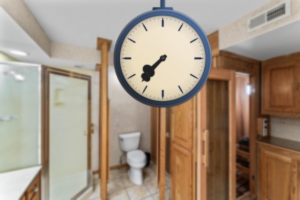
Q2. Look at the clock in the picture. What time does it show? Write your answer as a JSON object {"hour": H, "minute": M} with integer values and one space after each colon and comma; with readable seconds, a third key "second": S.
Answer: {"hour": 7, "minute": 37}
